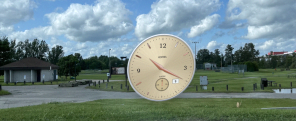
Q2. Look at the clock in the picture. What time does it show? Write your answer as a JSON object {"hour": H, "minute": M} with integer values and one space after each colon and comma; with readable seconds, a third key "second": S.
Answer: {"hour": 10, "minute": 20}
